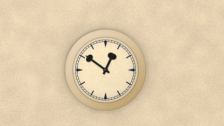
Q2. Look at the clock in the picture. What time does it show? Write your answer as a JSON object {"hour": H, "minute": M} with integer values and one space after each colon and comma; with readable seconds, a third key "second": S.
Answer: {"hour": 12, "minute": 51}
